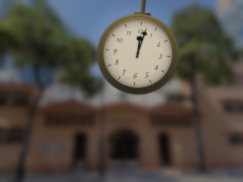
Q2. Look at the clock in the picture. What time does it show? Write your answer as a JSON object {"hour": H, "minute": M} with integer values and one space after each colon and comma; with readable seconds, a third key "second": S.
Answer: {"hour": 12, "minute": 2}
